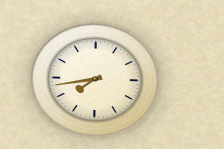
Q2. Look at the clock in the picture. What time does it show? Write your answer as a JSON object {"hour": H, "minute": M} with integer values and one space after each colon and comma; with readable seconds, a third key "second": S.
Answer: {"hour": 7, "minute": 43}
